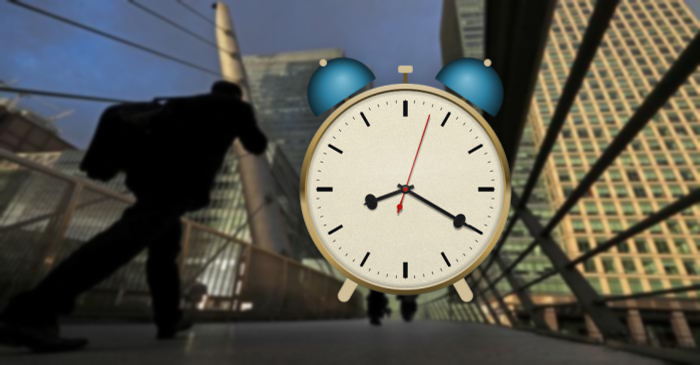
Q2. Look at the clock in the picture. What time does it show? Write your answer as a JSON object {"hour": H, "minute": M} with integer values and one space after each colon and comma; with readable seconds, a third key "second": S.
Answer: {"hour": 8, "minute": 20, "second": 3}
